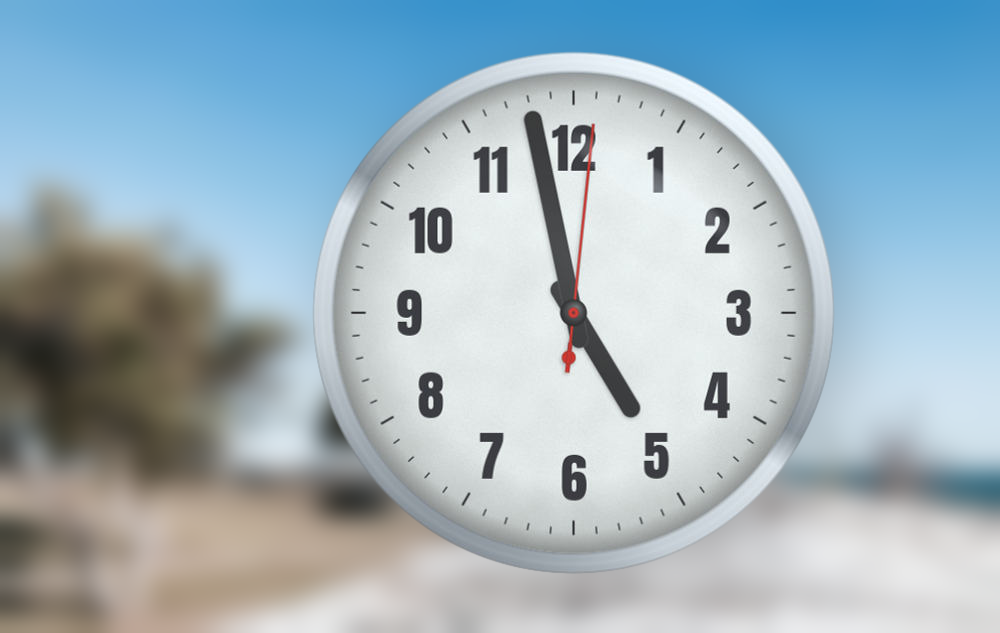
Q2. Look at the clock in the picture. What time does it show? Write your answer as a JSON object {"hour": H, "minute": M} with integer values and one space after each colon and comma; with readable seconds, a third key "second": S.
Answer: {"hour": 4, "minute": 58, "second": 1}
